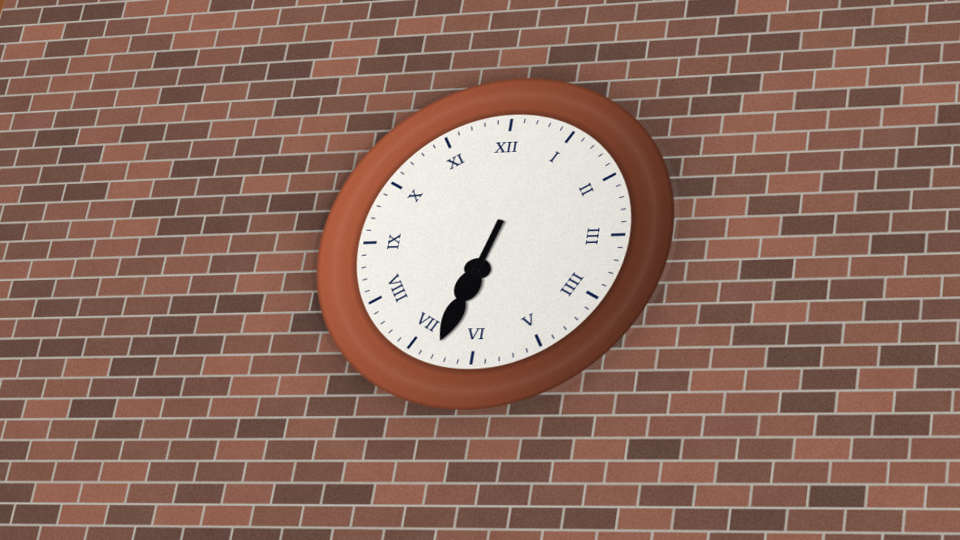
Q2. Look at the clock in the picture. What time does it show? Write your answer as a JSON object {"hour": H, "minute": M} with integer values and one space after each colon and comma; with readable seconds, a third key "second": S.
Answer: {"hour": 6, "minute": 33}
